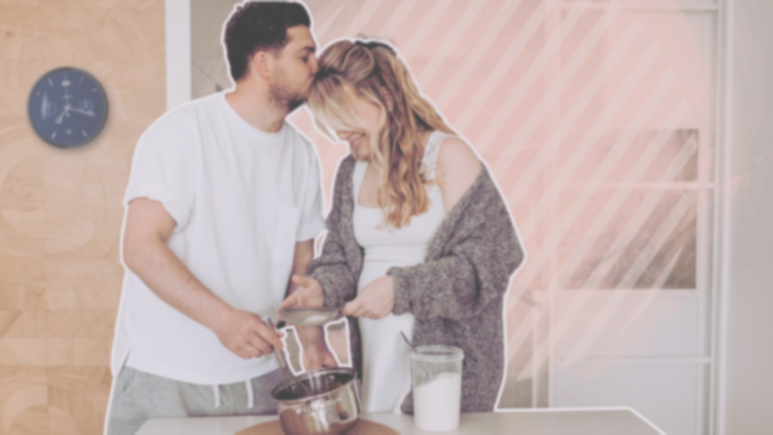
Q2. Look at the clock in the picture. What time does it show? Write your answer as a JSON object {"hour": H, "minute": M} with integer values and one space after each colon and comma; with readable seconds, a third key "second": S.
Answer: {"hour": 7, "minute": 18}
